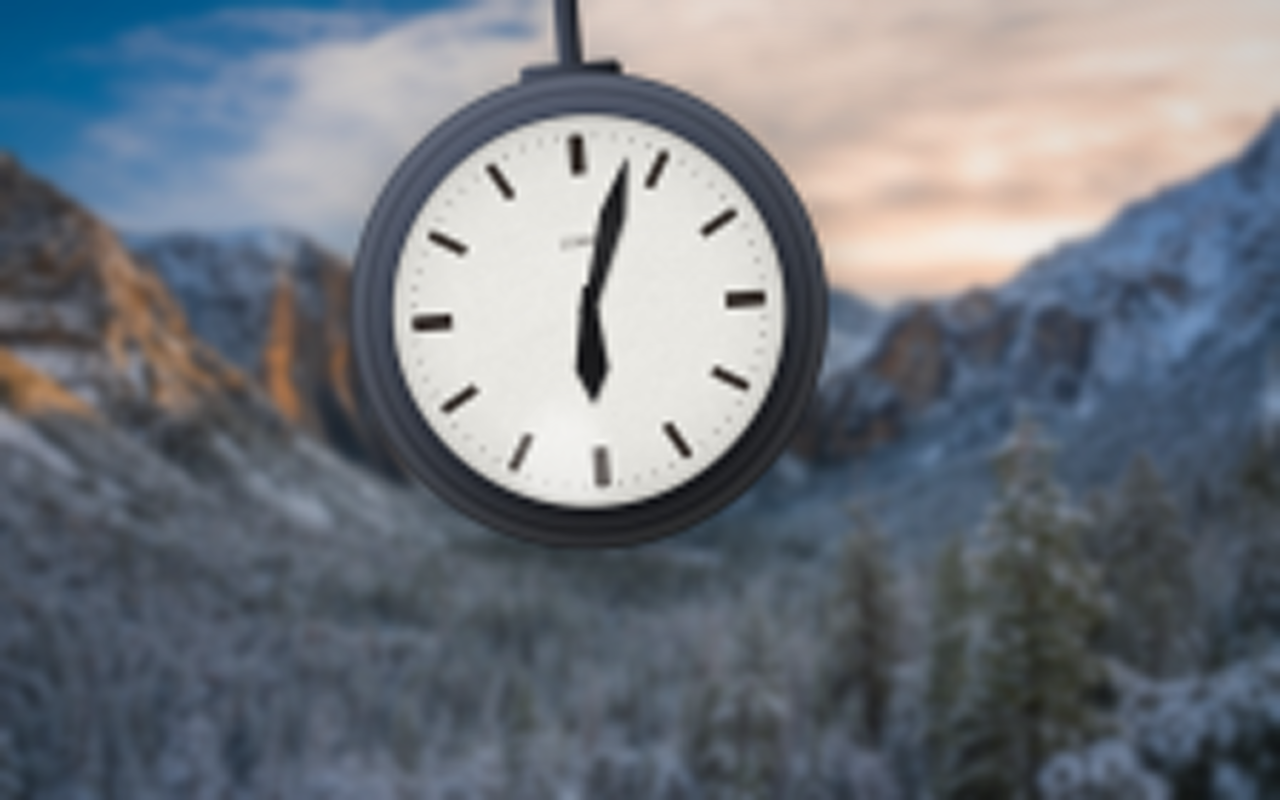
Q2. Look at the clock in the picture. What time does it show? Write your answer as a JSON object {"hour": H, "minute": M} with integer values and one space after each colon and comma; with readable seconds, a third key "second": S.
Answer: {"hour": 6, "minute": 3}
